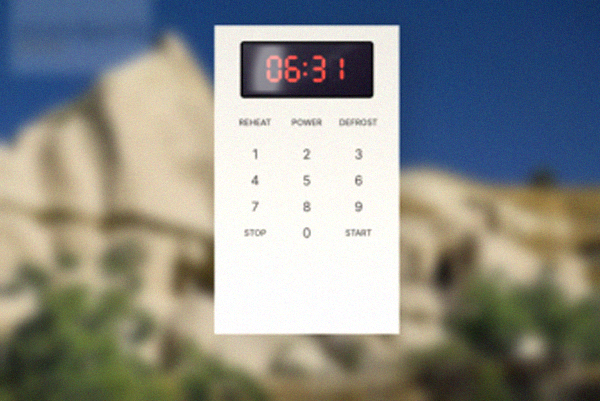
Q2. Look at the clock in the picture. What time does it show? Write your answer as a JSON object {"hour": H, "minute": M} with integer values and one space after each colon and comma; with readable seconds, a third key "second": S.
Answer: {"hour": 6, "minute": 31}
